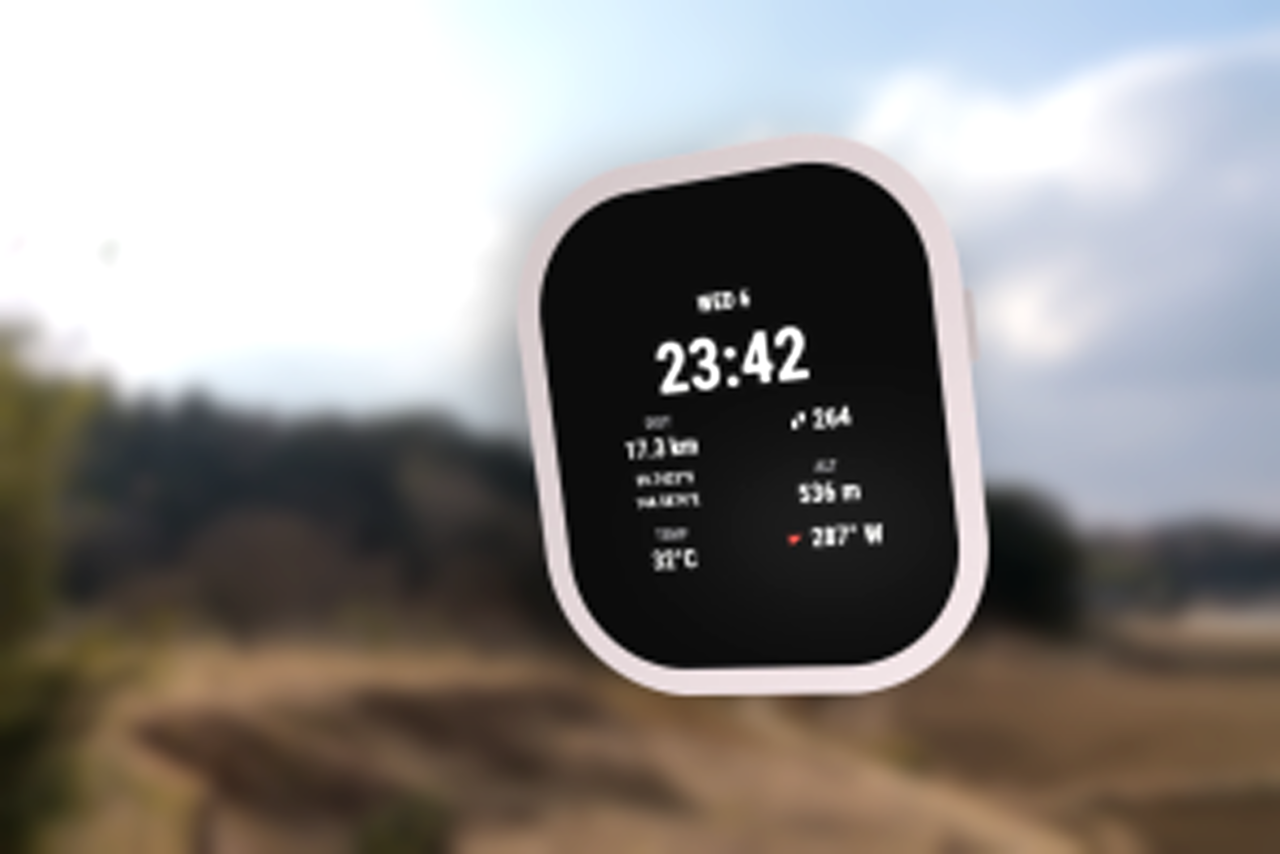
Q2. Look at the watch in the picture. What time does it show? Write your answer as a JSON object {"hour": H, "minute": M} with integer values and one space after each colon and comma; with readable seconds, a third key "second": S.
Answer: {"hour": 23, "minute": 42}
